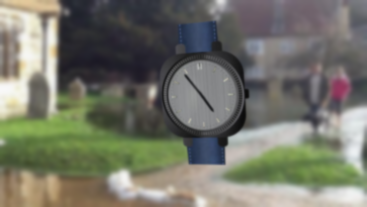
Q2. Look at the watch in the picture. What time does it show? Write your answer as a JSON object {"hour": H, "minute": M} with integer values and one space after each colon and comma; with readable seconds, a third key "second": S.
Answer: {"hour": 4, "minute": 54}
